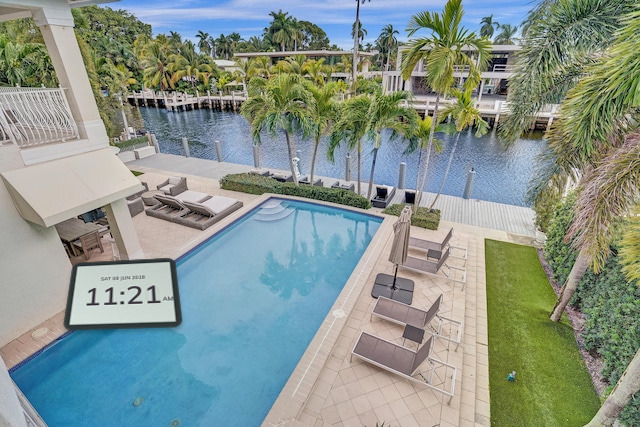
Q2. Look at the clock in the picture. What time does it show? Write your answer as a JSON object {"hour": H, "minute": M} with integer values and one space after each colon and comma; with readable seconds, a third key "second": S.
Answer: {"hour": 11, "minute": 21}
